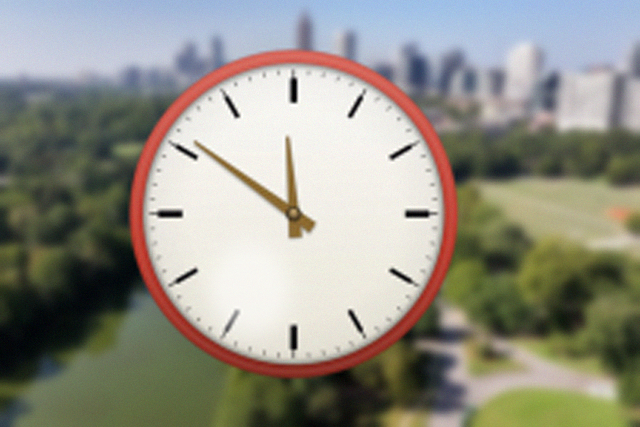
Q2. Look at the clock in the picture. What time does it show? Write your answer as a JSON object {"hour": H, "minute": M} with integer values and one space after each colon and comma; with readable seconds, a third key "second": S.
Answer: {"hour": 11, "minute": 51}
